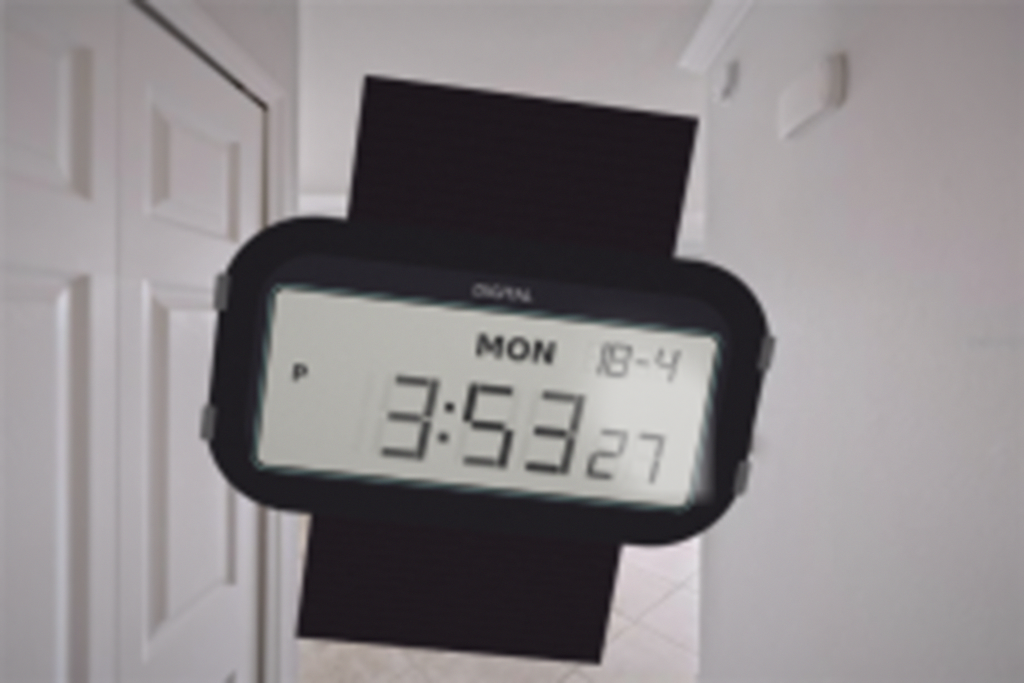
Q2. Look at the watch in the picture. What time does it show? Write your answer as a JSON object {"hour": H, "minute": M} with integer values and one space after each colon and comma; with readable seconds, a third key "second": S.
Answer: {"hour": 3, "minute": 53, "second": 27}
